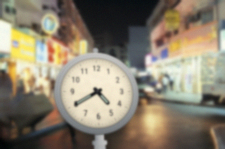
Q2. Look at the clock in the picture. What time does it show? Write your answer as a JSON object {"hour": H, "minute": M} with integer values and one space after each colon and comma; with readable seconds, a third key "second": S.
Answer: {"hour": 4, "minute": 40}
